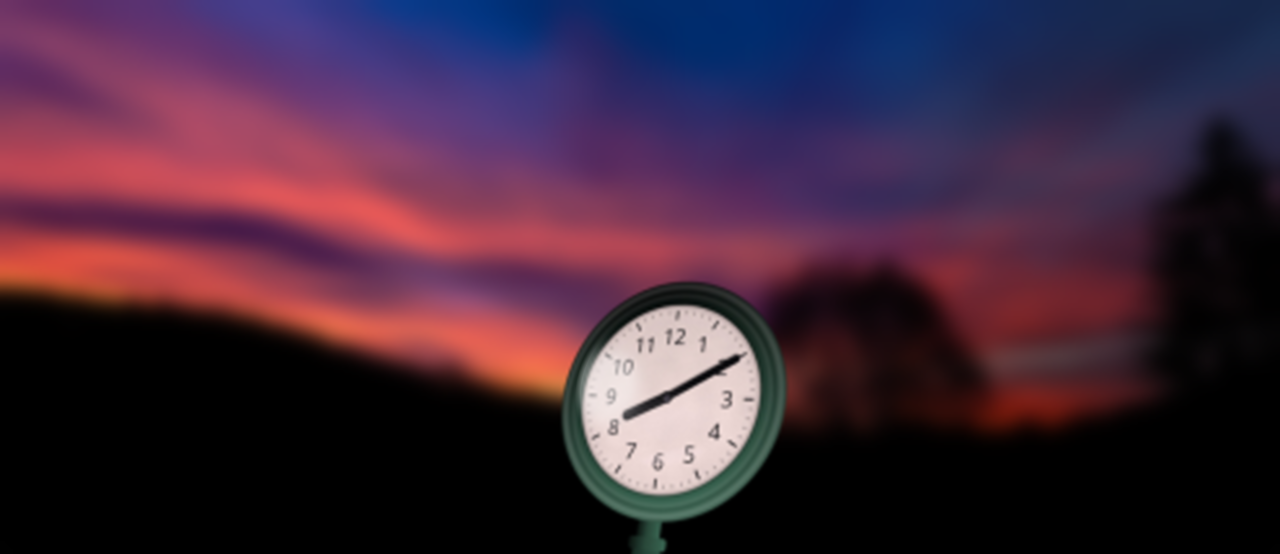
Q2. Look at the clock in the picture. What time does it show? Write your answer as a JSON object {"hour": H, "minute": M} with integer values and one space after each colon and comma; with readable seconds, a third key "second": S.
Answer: {"hour": 8, "minute": 10}
